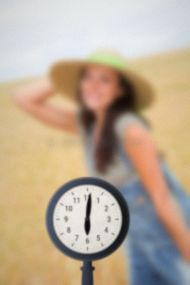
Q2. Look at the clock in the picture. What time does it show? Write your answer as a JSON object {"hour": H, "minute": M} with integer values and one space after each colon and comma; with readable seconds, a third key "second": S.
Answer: {"hour": 6, "minute": 1}
